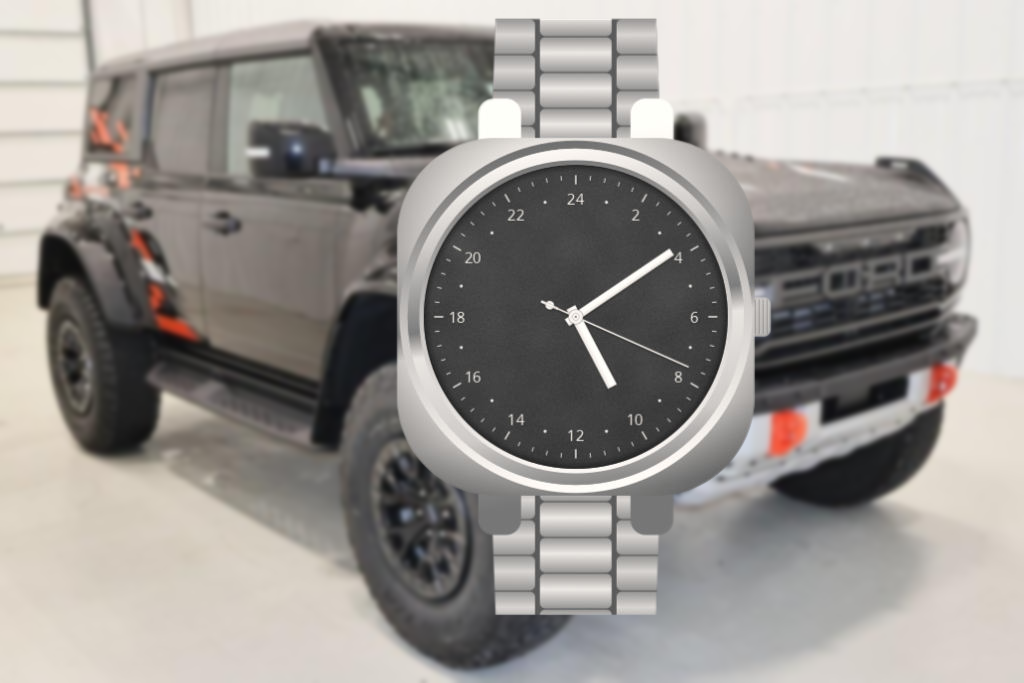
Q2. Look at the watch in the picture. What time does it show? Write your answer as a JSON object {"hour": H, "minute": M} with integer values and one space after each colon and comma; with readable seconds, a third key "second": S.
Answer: {"hour": 10, "minute": 9, "second": 19}
